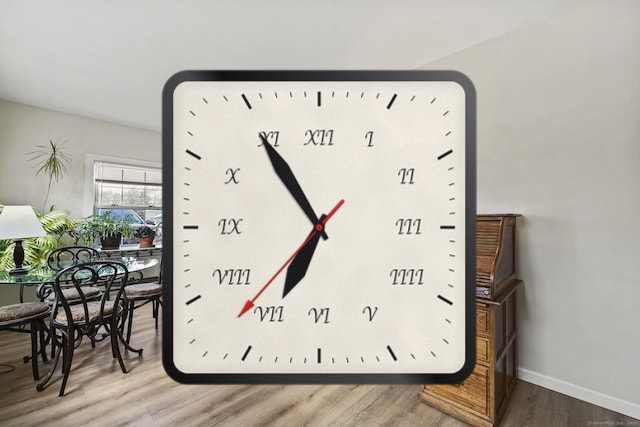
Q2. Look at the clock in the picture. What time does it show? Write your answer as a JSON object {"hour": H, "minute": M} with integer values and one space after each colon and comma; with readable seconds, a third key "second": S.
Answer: {"hour": 6, "minute": 54, "second": 37}
